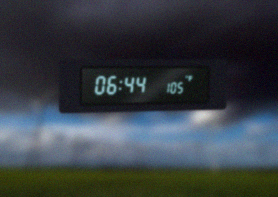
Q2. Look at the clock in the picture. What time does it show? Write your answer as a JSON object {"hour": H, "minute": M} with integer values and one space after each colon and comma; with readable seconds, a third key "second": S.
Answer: {"hour": 6, "minute": 44}
